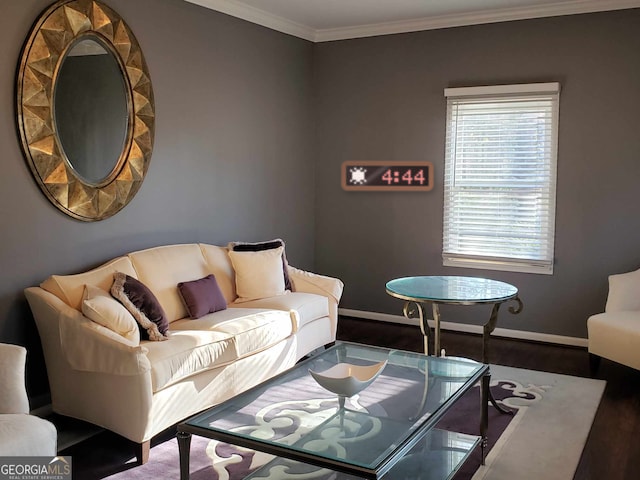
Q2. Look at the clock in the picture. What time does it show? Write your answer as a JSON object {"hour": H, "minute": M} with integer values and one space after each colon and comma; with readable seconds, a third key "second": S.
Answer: {"hour": 4, "minute": 44}
